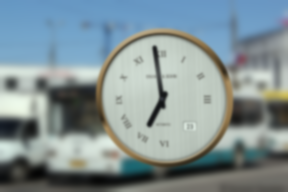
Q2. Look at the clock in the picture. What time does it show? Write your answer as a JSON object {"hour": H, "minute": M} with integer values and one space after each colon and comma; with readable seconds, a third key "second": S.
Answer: {"hour": 6, "minute": 59}
